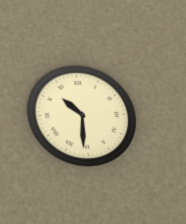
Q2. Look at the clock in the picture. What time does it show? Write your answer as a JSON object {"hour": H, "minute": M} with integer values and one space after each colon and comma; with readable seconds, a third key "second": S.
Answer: {"hour": 10, "minute": 31}
